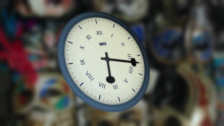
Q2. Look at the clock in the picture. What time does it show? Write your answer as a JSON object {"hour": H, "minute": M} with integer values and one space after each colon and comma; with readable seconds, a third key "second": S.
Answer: {"hour": 6, "minute": 17}
